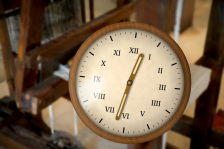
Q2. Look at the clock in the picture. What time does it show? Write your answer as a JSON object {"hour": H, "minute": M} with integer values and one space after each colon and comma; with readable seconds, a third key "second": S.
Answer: {"hour": 12, "minute": 32}
